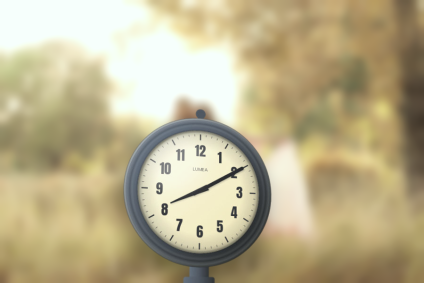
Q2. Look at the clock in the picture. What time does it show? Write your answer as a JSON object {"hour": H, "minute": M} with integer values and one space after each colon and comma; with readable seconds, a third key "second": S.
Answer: {"hour": 8, "minute": 10}
